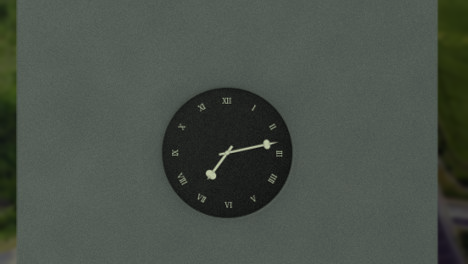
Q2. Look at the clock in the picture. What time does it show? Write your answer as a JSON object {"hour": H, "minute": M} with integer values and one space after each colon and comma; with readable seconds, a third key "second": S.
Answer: {"hour": 7, "minute": 13}
